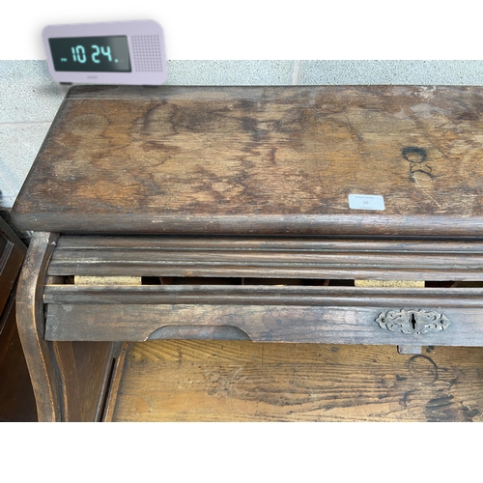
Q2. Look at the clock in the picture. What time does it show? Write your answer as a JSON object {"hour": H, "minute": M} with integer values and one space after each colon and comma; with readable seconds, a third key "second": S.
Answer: {"hour": 10, "minute": 24}
